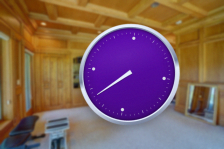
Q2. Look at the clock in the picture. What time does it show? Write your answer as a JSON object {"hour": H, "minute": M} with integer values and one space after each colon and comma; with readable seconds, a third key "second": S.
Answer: {"hour": 7, "minute": 38}
